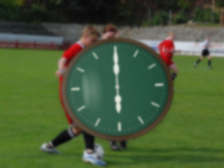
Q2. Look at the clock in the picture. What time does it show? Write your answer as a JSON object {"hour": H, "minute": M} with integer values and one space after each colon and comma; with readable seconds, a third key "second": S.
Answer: {"hour": 6, "minute": 0}
